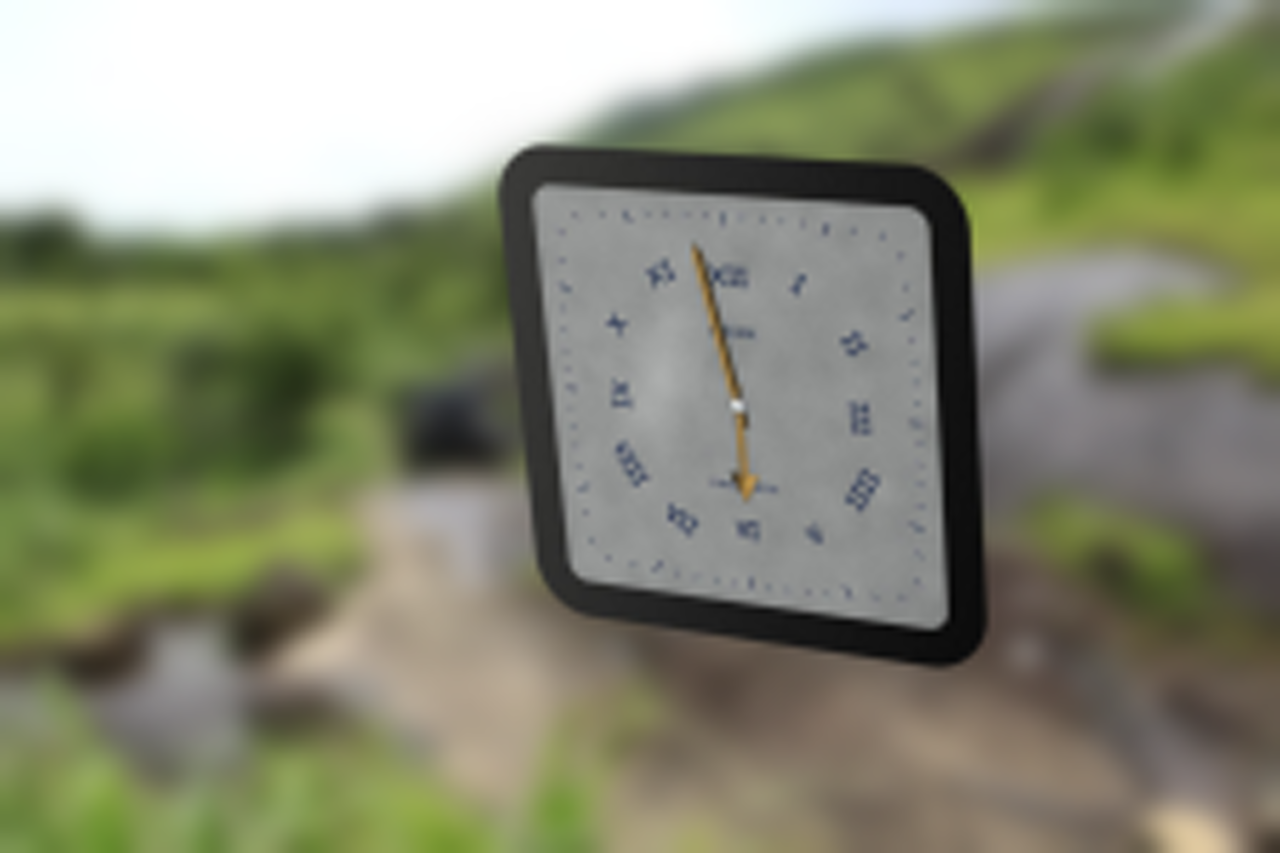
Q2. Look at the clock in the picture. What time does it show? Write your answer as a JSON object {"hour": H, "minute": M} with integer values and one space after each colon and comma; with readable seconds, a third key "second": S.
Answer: {"hour": 5, "minute": 58}
